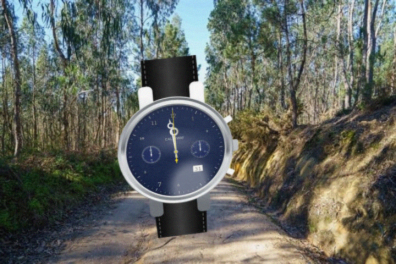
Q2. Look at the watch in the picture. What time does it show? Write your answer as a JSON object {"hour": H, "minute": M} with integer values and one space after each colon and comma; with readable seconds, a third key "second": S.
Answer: {"hour": 11, "minute": 59}
